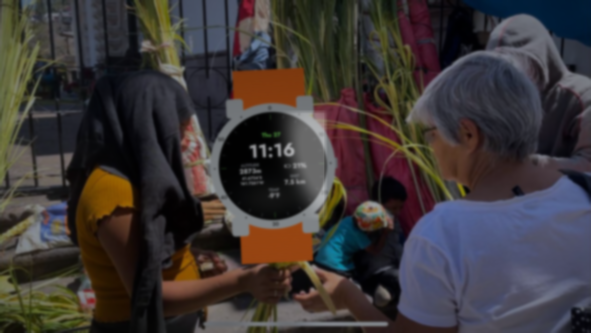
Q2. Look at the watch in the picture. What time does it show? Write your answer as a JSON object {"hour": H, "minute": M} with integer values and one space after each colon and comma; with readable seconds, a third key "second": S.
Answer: {"hour": 11, "minute": 16}
